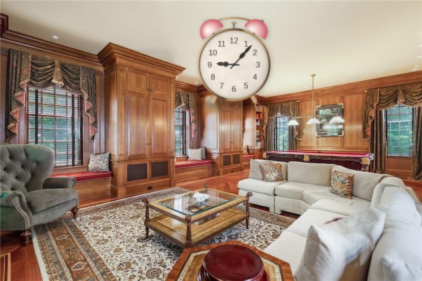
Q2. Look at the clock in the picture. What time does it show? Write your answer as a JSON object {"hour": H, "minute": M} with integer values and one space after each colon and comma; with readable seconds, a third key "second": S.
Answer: {"hour": 9, "minute": 7}
